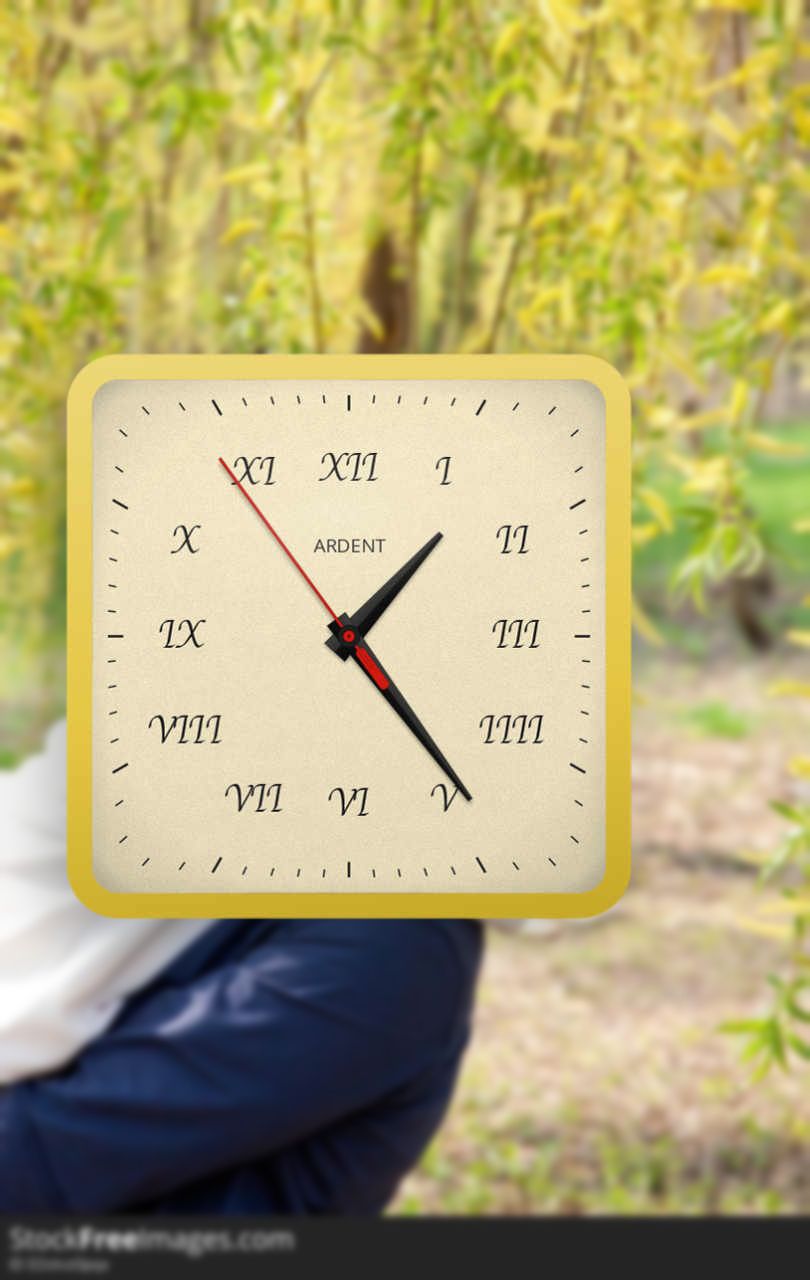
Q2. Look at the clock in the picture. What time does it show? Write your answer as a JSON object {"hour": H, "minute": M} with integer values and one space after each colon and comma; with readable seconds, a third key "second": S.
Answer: {"hour": 1, "minute": 23, "second": 54}
